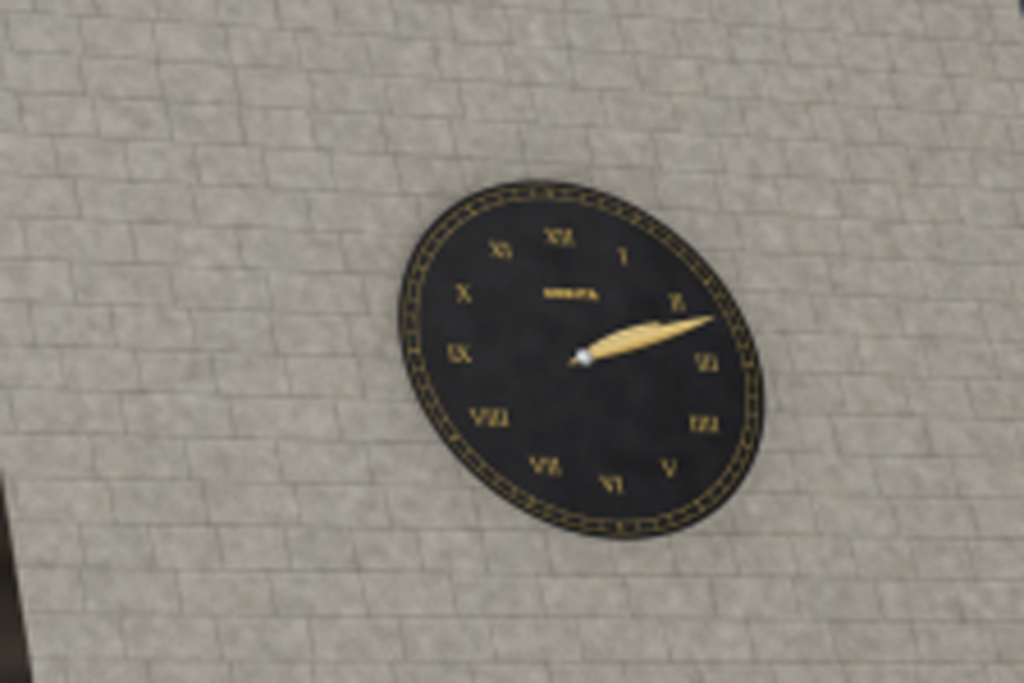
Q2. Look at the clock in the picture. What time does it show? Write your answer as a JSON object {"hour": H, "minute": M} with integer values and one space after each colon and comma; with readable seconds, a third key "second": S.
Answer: {"hour": 2, "minute": 12}
